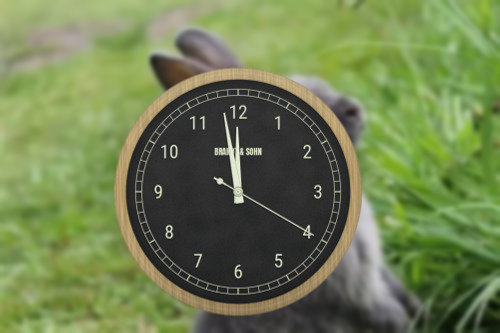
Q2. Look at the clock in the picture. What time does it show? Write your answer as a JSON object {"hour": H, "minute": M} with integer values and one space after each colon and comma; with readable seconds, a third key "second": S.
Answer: {"hour": 11, "minute": 58, "second": 20}
